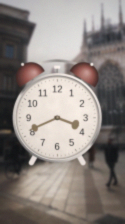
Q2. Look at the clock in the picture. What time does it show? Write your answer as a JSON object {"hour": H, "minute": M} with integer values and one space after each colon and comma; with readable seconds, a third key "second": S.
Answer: {"hour": 3, "minute": 41}
